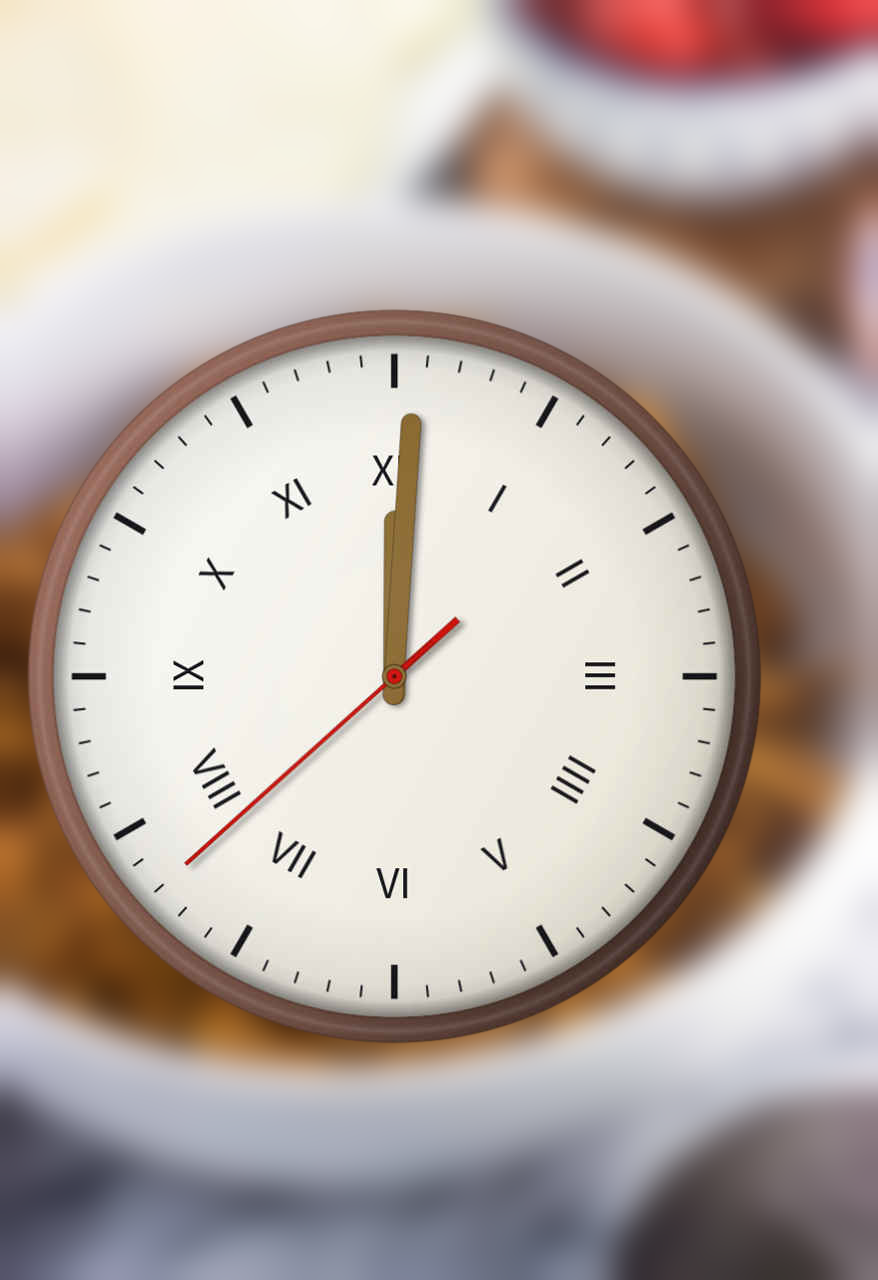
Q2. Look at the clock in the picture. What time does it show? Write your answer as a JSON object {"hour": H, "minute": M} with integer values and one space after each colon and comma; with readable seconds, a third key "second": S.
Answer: {"hour": 12, "minute": 0, "second": 38}
